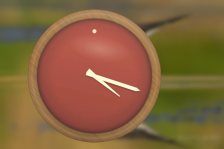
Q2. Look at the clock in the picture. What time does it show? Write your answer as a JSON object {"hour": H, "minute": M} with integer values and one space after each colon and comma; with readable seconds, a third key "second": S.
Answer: {"hour": 4, "minute": 18}
